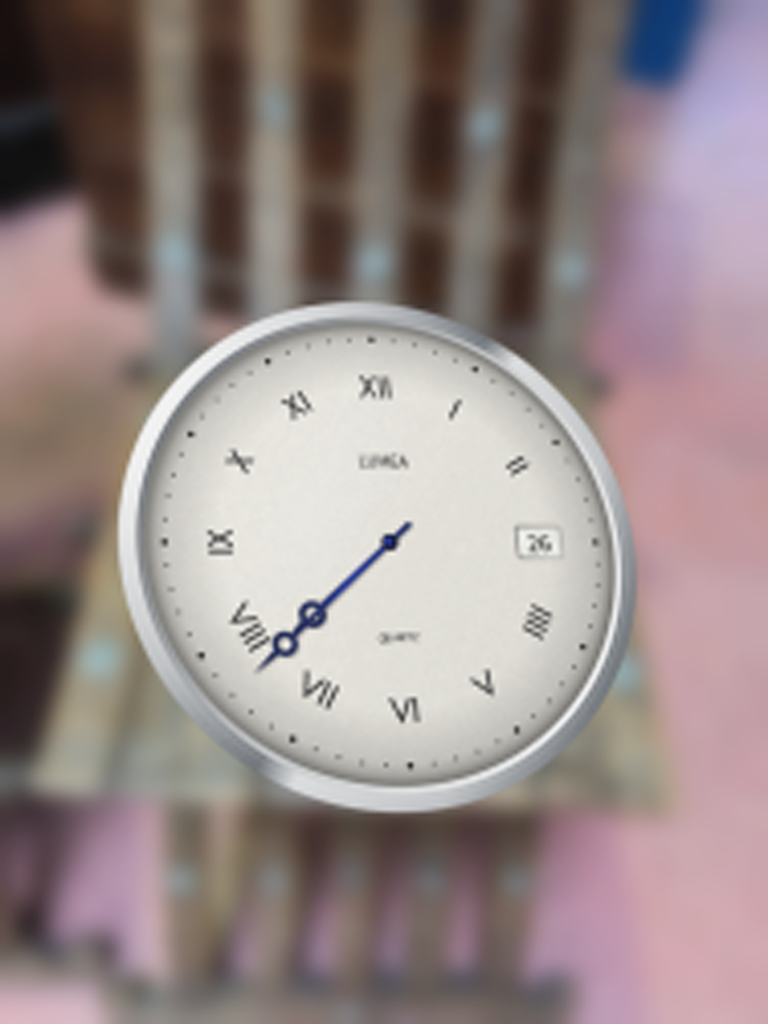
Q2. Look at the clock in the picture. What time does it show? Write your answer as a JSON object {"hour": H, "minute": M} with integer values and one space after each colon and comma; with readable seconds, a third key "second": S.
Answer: {"hour": 7, "minute": 38}
